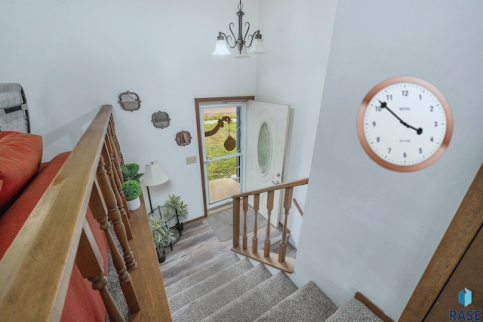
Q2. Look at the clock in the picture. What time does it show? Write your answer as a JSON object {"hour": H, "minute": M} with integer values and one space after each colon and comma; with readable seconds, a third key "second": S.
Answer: {"hour": 3, "minute": 52}
